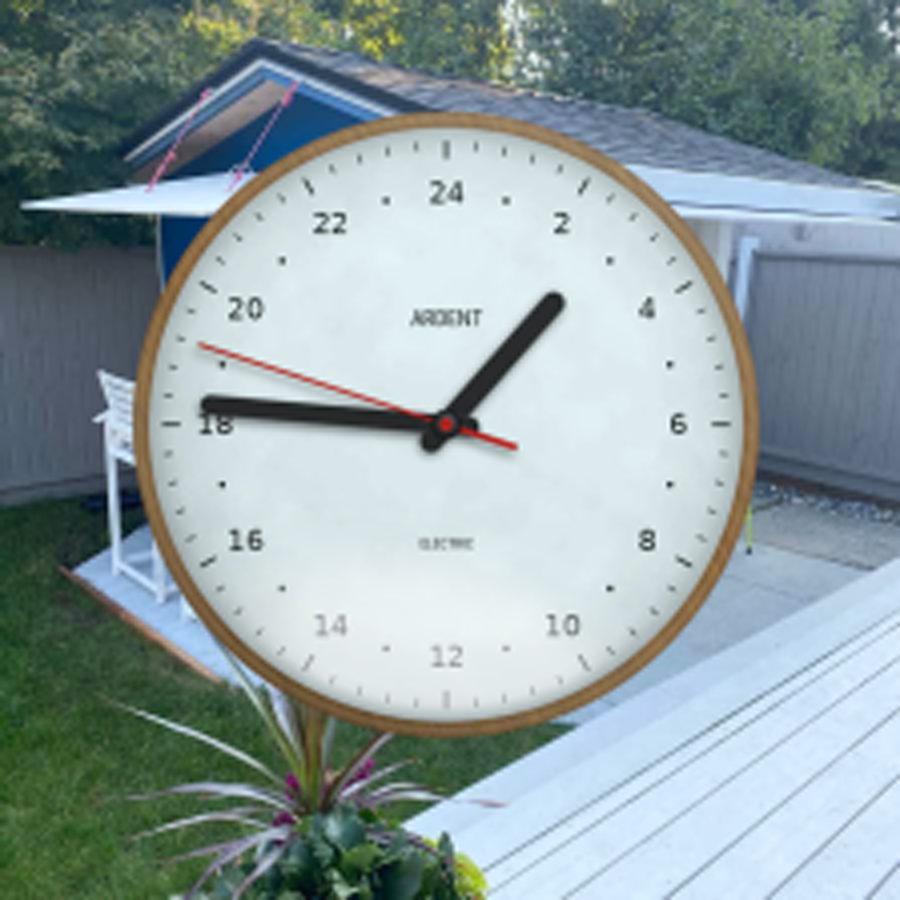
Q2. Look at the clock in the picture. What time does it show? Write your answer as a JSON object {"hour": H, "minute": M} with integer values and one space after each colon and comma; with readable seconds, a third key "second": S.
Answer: {"hour": 2, "minute": 45, "second": 48}
